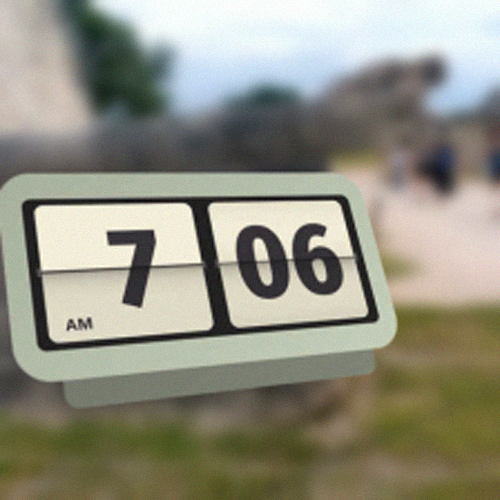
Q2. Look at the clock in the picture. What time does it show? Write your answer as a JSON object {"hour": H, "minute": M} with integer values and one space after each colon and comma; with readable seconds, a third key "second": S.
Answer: {"hour": 7, "minute": 6}
